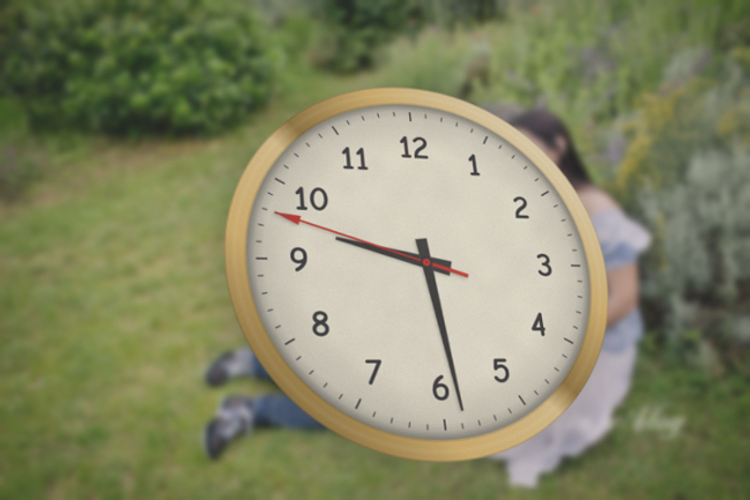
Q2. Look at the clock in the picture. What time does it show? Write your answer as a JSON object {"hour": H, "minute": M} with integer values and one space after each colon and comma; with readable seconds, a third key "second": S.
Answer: {"hour": 9, "minute": 28, "second": 48}
